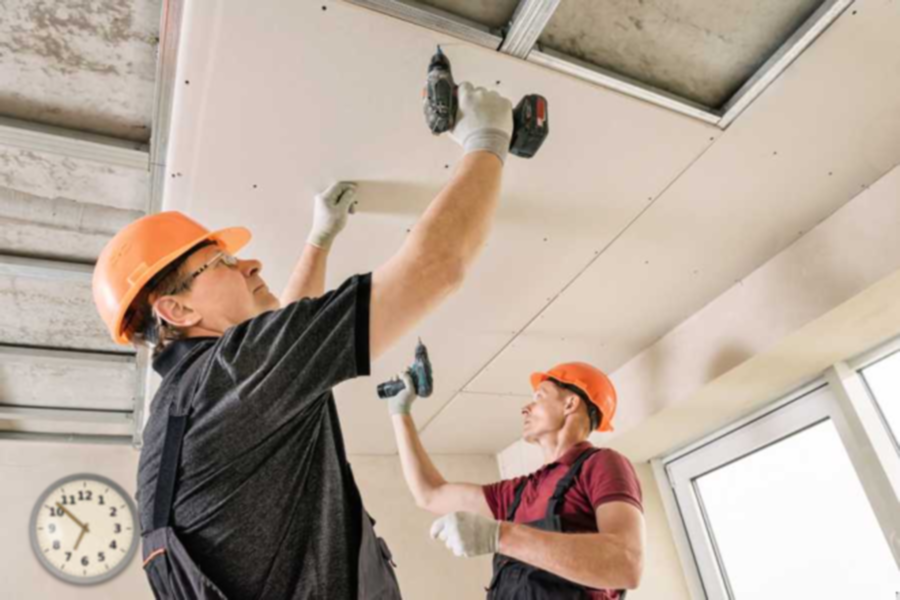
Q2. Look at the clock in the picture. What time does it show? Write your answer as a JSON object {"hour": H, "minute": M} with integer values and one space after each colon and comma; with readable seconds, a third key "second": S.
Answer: {"hour": 6, "minute": 52}
